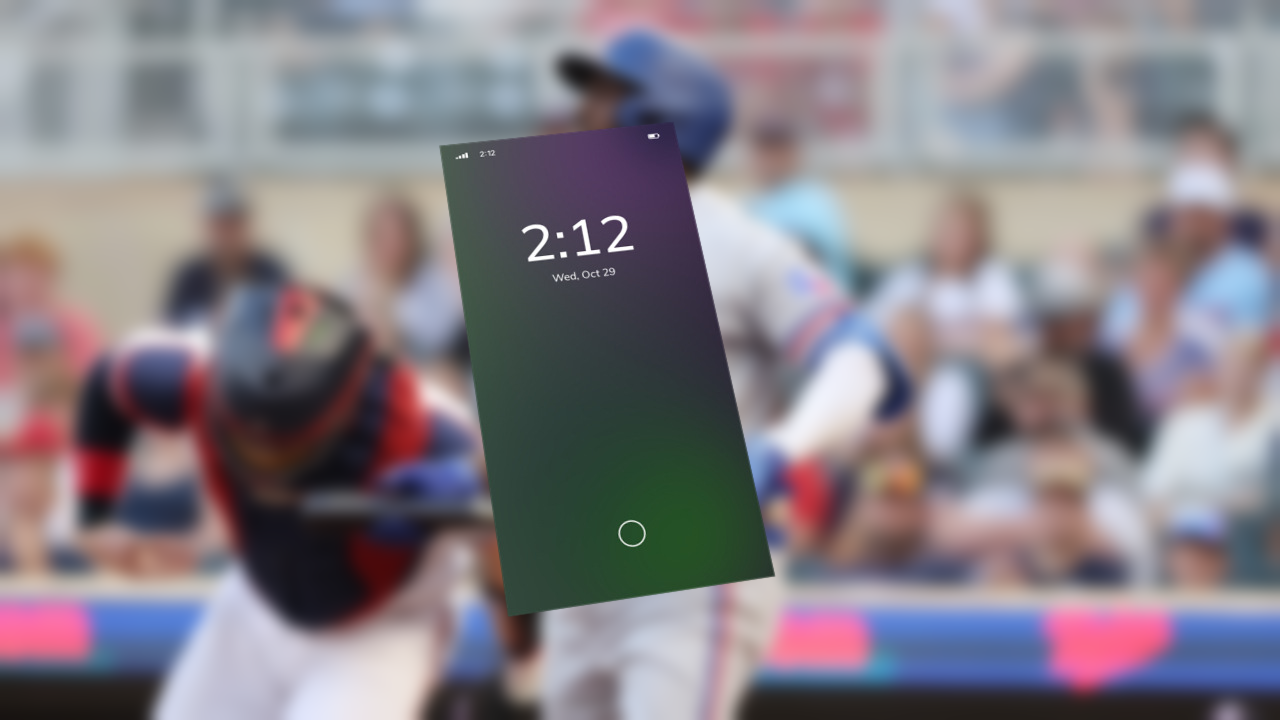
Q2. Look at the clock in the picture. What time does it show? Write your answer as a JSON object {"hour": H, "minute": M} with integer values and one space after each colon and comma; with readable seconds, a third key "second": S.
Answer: {"hour": 2, "minute": 12}
